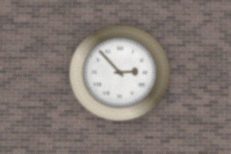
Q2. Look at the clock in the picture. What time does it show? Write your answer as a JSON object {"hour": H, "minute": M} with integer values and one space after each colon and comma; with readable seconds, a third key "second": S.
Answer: {"hour": 2, "minute": 53}
